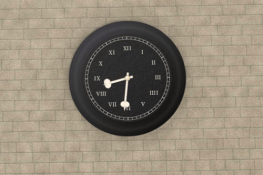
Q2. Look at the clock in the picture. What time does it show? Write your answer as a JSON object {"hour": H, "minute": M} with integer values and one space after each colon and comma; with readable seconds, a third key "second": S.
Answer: {"hour": 8, "minute": 31}
